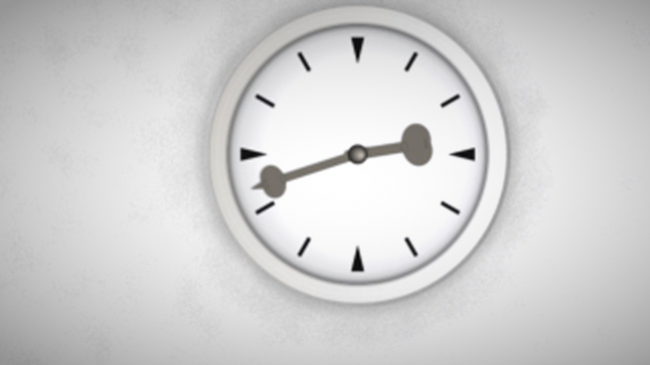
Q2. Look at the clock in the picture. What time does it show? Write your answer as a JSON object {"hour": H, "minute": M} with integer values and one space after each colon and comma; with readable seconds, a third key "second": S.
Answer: {"hour": 2, "minute": 42}
